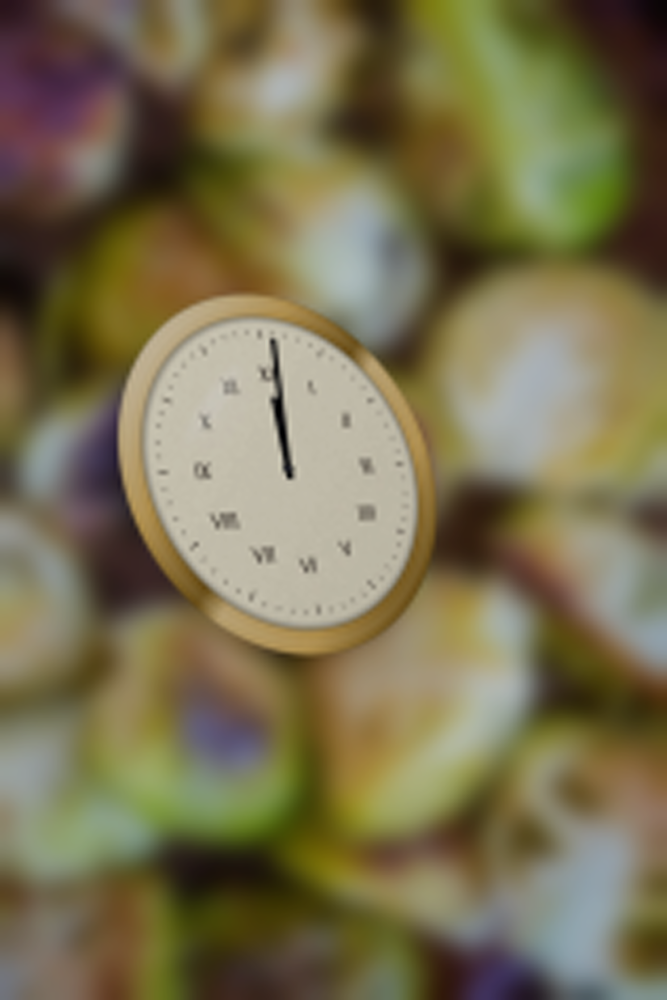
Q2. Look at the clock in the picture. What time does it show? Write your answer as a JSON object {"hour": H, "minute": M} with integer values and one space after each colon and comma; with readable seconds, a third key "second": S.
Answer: {"hour": 12, "minute": 1}
